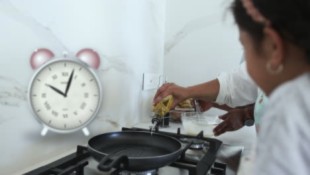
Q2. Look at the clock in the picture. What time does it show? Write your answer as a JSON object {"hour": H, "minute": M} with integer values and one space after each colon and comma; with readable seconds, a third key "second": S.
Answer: {"hour": 10, "minute": 3}
